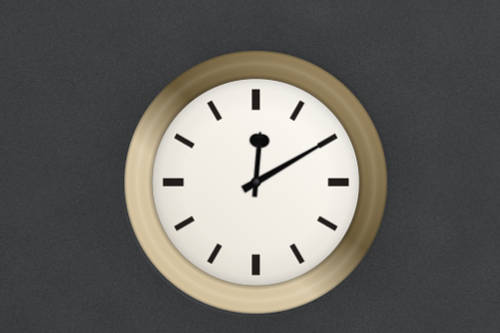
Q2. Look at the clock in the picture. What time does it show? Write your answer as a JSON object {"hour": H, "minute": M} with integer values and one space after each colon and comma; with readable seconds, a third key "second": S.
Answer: {"hour": 12, "minute": 10}
